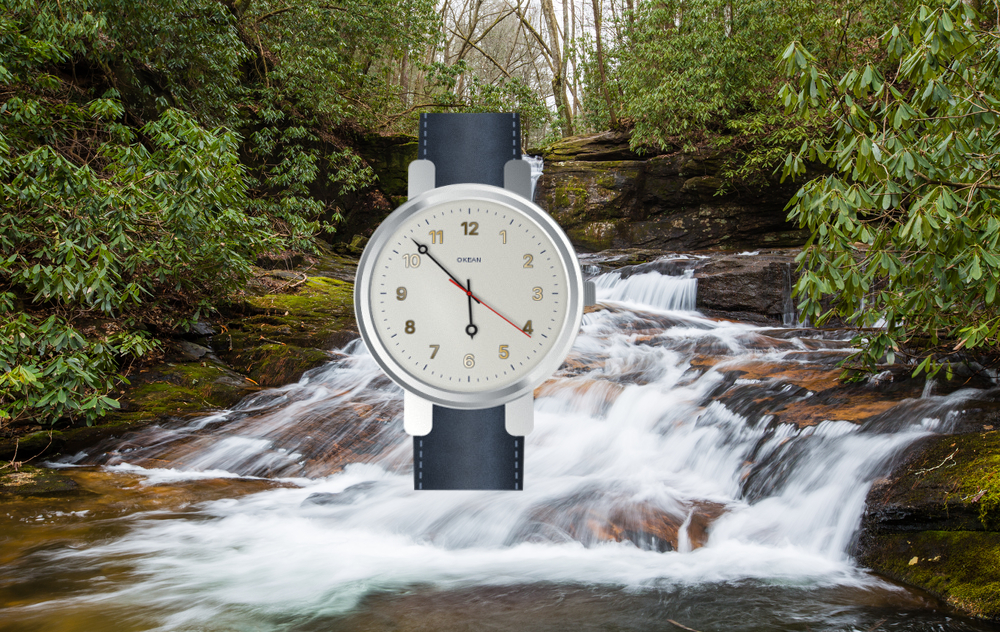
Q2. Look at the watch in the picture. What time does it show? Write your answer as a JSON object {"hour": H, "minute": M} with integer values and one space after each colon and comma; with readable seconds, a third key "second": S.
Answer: {"hour": 5, "minute": 52, "second": 21}
